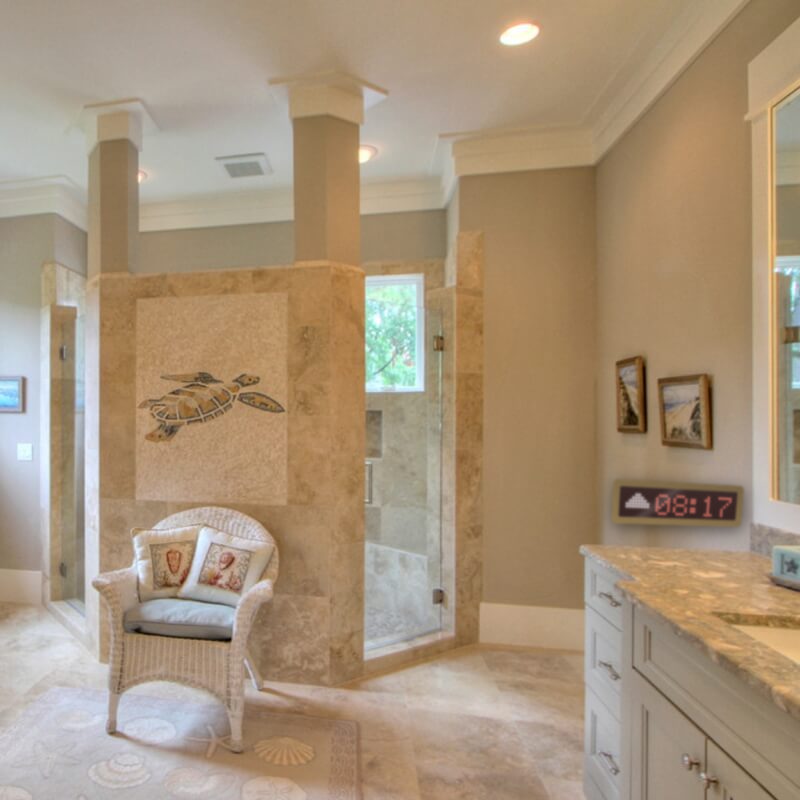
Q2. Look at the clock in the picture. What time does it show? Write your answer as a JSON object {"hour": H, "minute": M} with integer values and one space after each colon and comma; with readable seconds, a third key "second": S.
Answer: {"hour": 8, "minute": 17}
